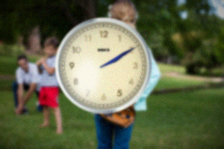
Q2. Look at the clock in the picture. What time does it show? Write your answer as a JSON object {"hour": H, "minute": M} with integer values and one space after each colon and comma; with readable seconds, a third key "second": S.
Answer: {"hour": 2, "minute": 10}
